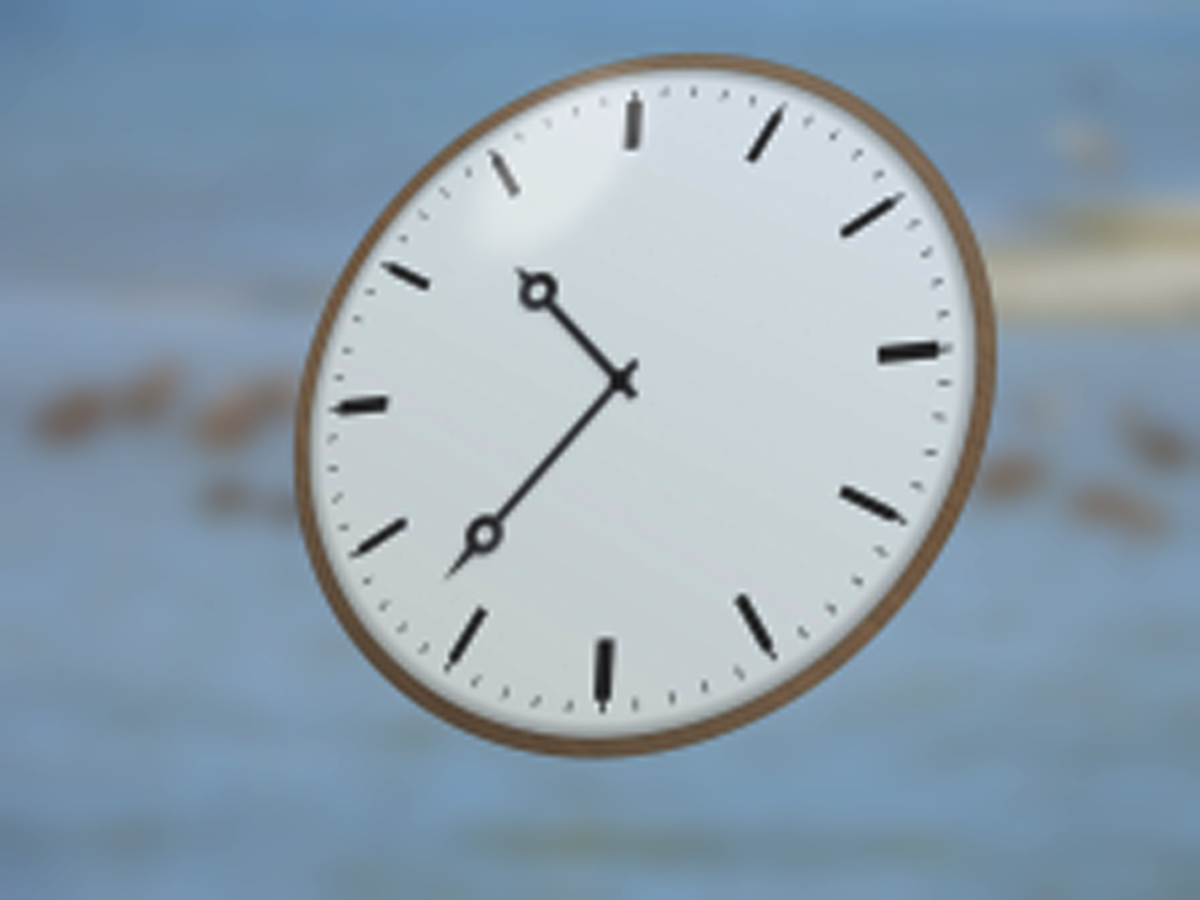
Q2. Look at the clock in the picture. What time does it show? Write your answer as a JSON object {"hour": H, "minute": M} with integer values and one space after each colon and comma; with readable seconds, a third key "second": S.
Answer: {"hour": 10, "minute": 37}
